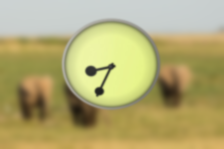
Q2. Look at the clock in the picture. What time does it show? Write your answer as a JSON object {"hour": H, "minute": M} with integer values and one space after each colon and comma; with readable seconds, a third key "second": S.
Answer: {"hour": 8, "minute": 34}
